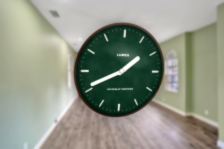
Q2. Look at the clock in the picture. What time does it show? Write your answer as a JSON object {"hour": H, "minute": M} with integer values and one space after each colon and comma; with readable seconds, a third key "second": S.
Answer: {"hour": 1, "minute": 41}
